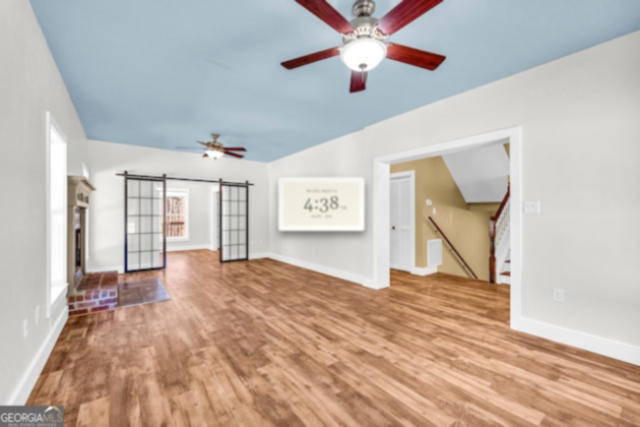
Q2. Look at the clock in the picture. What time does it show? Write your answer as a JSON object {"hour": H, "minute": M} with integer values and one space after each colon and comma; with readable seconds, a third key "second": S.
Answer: {"hour": 4, "minute": 38}
